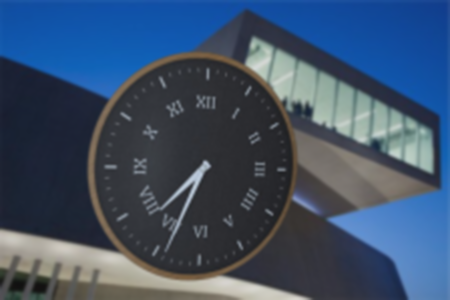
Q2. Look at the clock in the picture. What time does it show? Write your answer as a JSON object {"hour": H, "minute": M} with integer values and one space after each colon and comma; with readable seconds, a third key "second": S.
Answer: {"hour": 7, "minute": 34}
